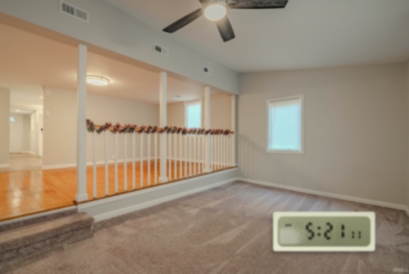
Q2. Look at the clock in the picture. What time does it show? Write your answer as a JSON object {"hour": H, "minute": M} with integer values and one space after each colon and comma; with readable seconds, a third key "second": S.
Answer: {"hour": 5, "minute": 21}
